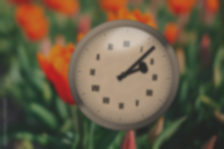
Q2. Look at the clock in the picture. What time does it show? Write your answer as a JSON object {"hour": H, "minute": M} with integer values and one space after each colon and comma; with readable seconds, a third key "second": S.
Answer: {"hour": 2, "minute": 7}
